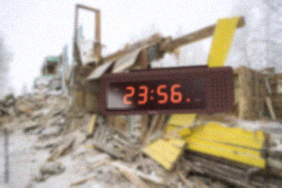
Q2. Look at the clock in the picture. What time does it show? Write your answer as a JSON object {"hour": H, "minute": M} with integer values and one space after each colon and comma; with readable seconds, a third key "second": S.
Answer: {"hour": 23, "minute": 56}
